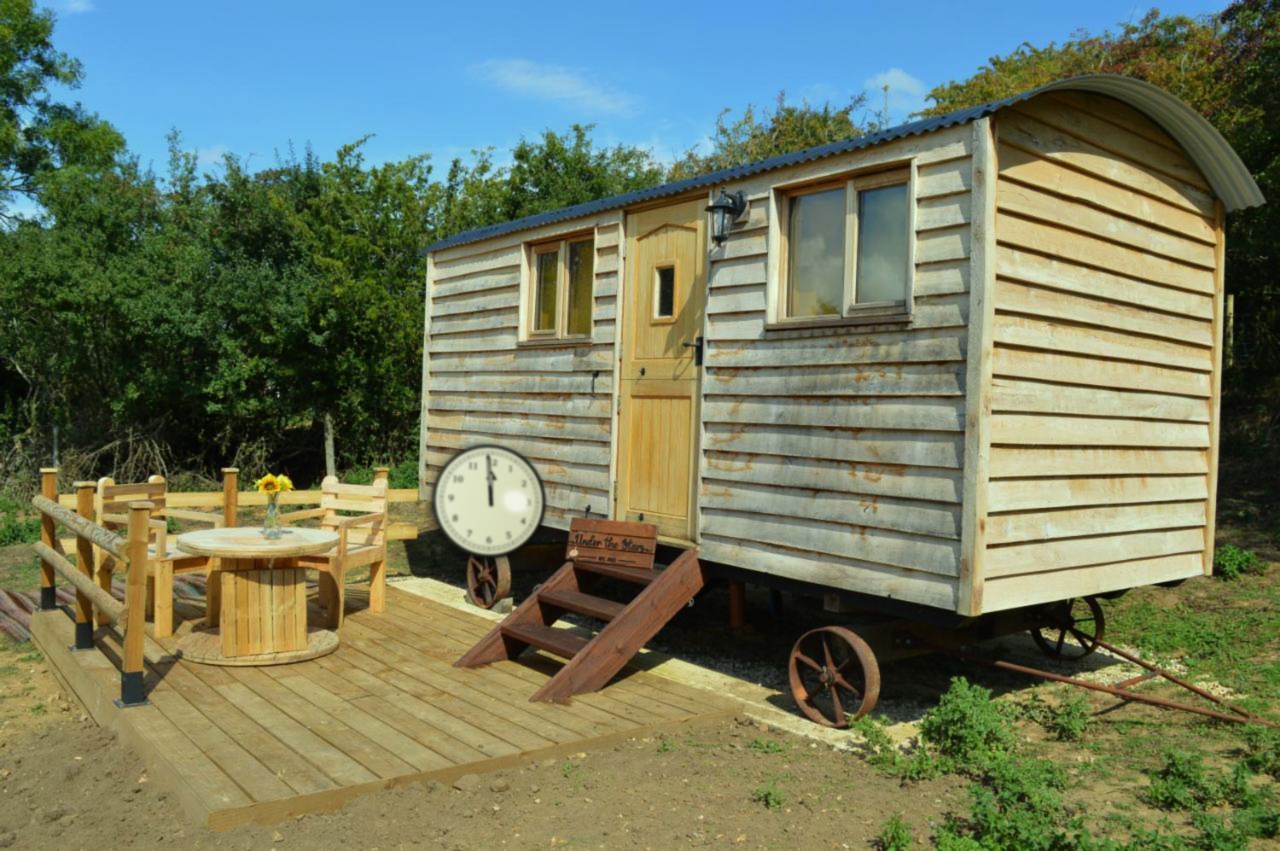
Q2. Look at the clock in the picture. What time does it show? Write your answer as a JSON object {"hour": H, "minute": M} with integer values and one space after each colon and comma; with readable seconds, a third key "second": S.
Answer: {"hour": 11, "minute": 59}
